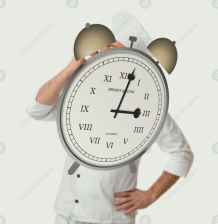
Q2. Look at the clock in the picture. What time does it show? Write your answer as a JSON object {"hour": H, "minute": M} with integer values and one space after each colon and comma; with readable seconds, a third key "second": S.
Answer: {"hour": 3, "minute": 2}
